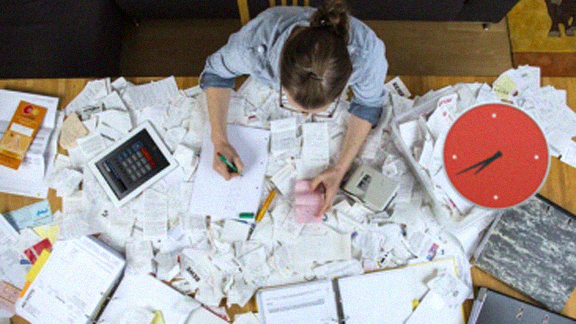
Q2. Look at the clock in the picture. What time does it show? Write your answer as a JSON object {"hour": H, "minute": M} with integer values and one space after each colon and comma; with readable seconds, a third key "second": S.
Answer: {"hour": 7, "minute": 41}
